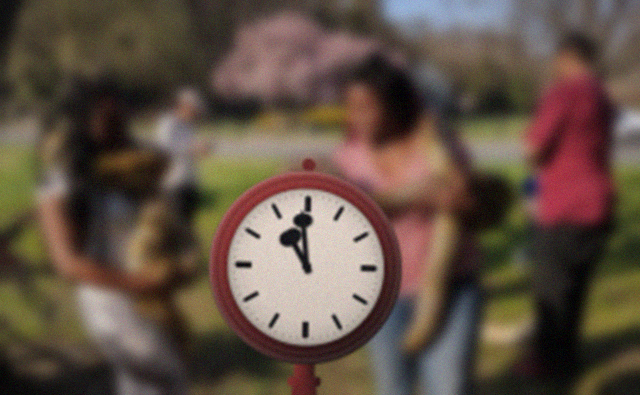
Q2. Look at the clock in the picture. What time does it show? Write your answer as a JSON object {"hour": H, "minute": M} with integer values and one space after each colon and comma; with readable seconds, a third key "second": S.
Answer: {"hour": 10, "minute": 59}
